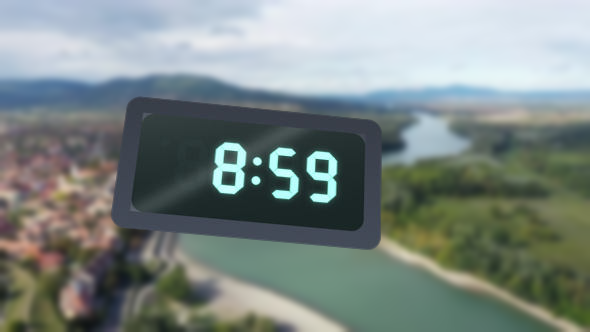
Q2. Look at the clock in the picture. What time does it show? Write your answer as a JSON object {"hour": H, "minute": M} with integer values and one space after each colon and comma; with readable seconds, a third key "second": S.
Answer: {"hour": 8, "minute": 59}
